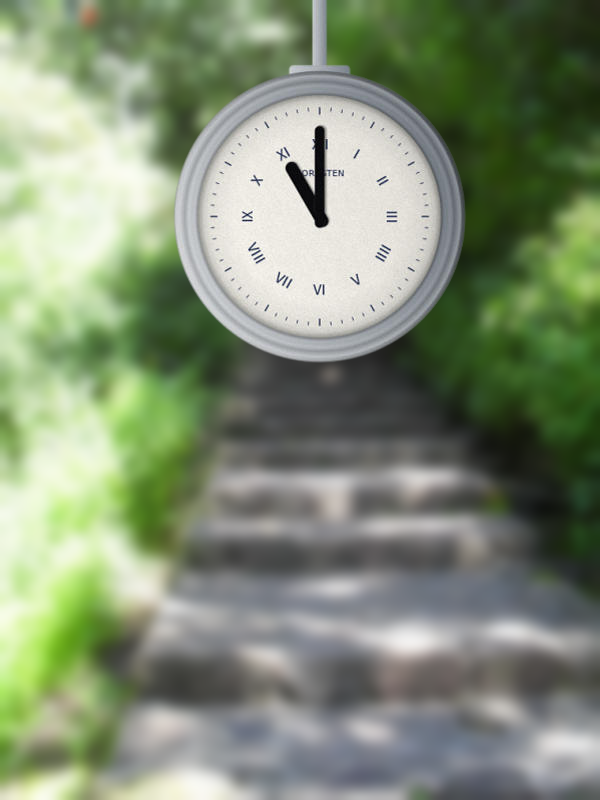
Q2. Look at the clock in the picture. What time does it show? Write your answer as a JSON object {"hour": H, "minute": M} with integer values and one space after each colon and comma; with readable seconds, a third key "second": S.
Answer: {"hour": 11, "minute": 0}
